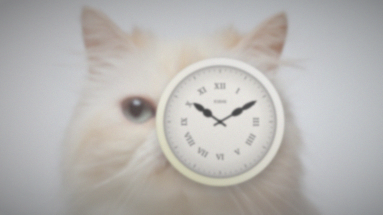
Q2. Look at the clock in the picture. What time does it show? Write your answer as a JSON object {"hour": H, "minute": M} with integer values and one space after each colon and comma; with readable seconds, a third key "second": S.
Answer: {"hour": 10, "minute": 10}
